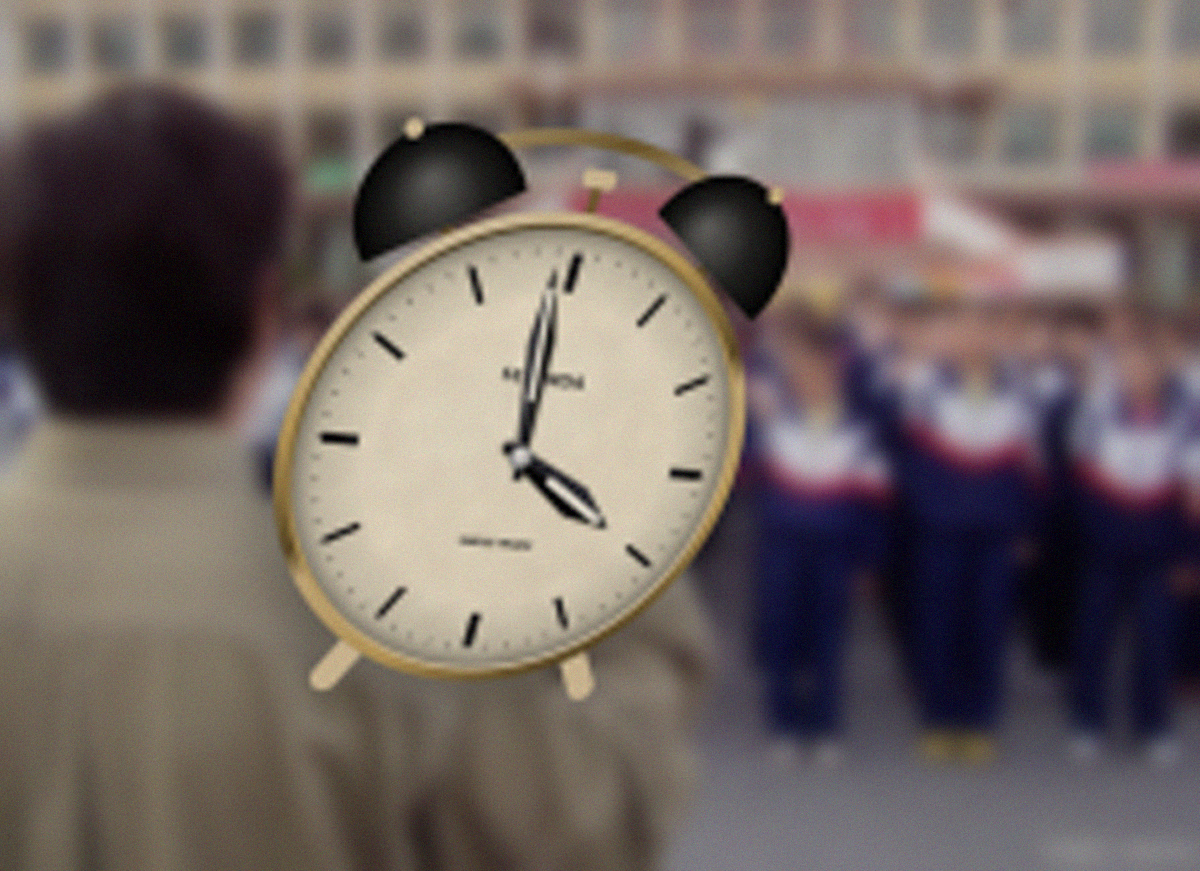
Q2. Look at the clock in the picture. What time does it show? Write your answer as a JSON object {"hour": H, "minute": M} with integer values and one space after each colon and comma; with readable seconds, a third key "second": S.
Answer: {"hour": 3, "minute": 59}
